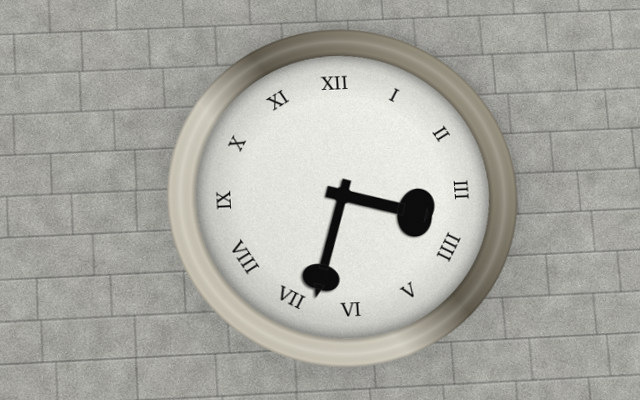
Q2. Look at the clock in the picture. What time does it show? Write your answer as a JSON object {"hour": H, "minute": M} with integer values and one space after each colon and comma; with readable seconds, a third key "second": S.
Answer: {"hour": 3, "minute": 33}
